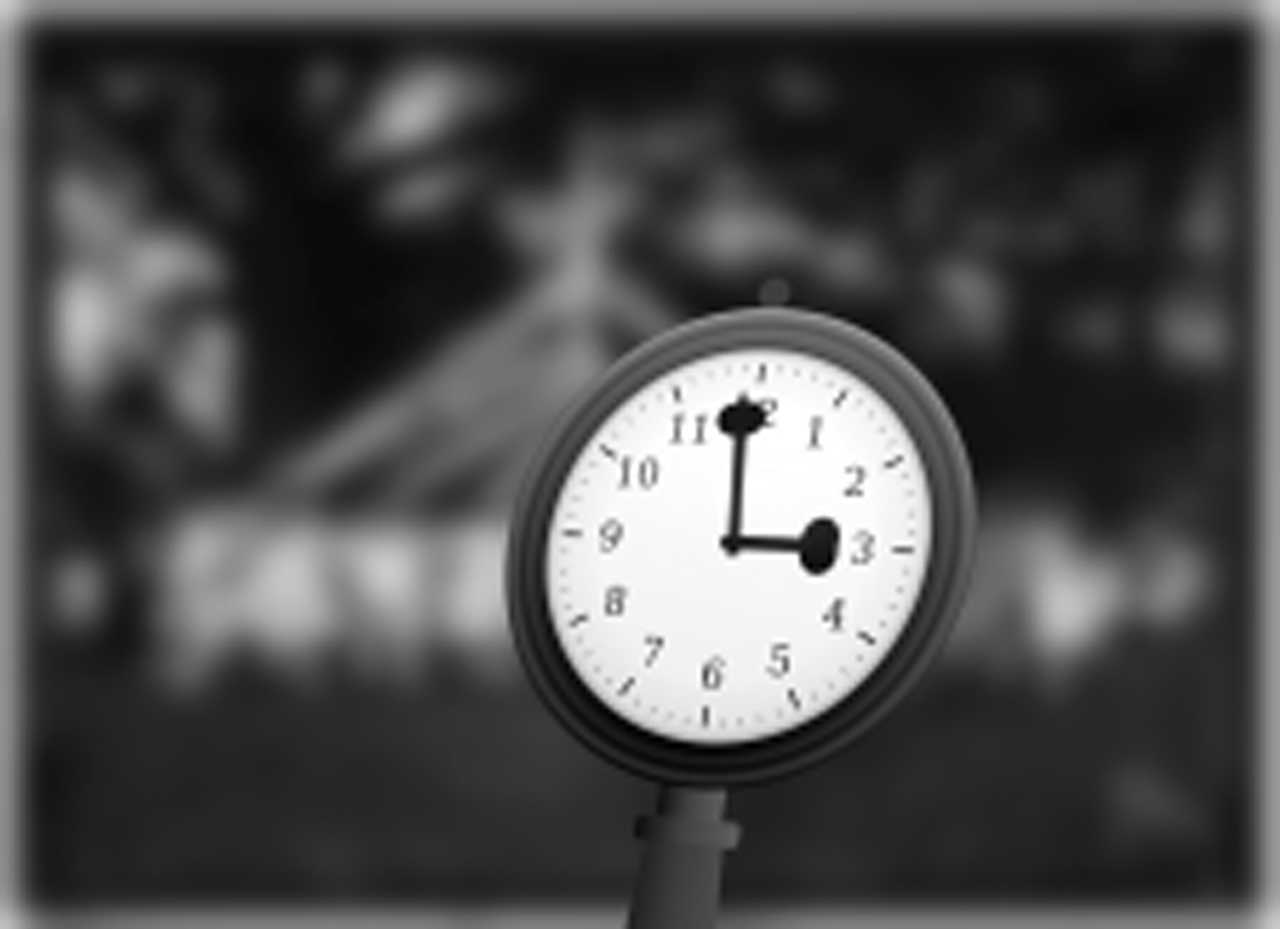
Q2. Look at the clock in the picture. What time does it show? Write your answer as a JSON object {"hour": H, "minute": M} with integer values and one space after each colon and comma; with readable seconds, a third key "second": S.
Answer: {"hour": 2, "minute": 59}
